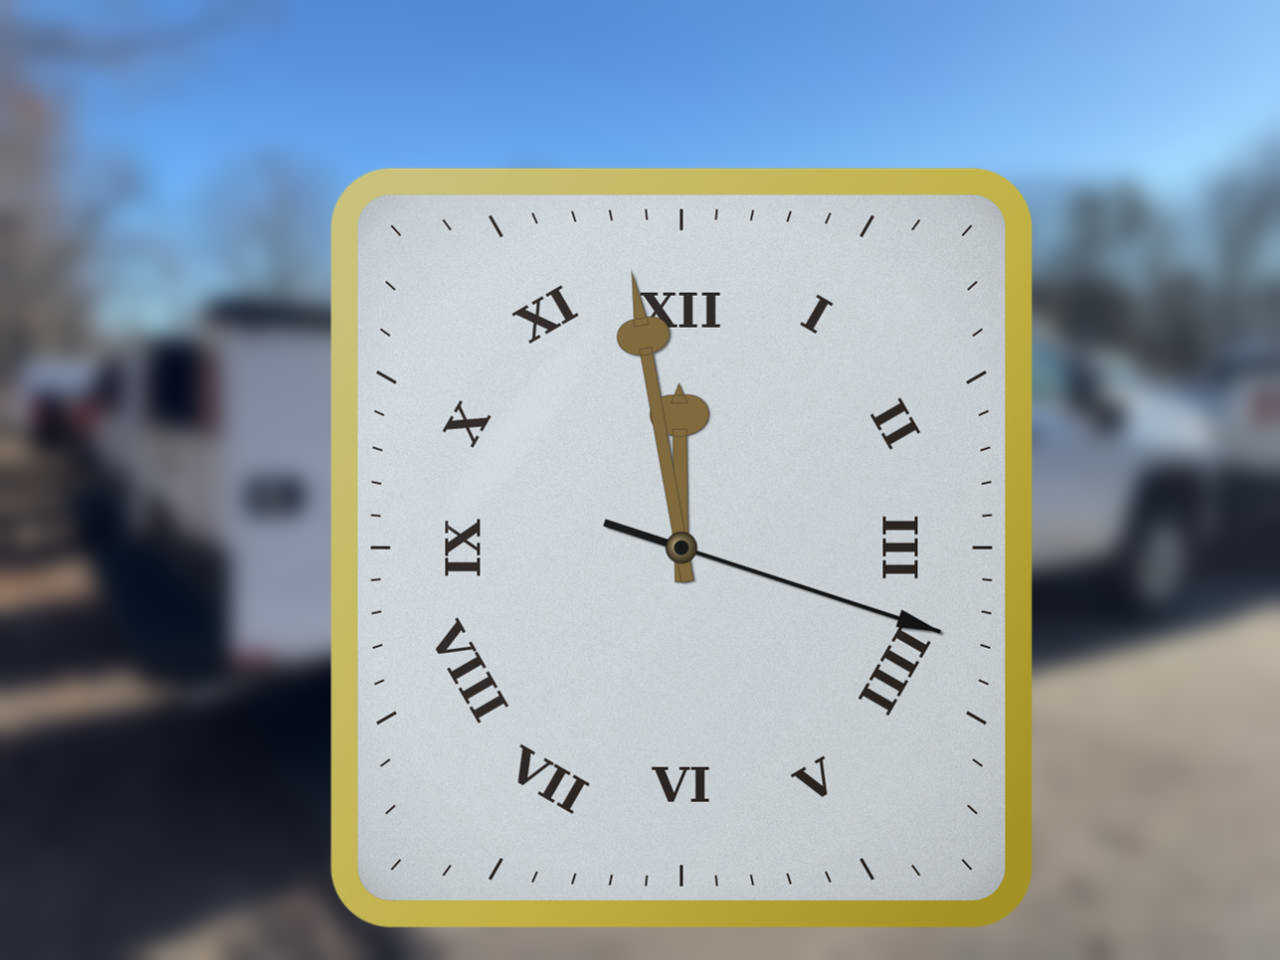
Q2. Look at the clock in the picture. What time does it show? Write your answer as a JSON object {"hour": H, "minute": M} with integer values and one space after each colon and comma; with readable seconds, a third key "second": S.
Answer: {"hour": 11, "minute": 58, "second": 18}
